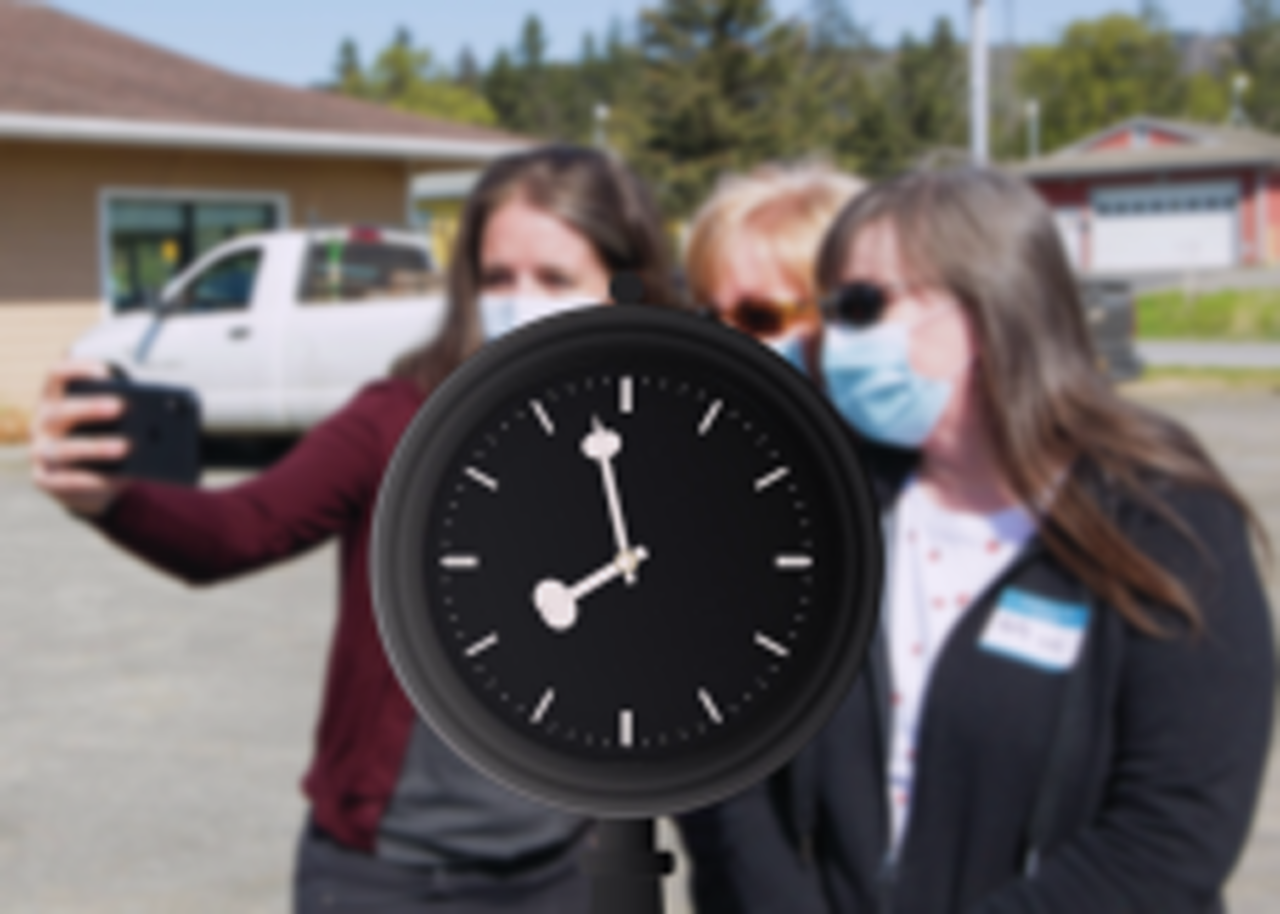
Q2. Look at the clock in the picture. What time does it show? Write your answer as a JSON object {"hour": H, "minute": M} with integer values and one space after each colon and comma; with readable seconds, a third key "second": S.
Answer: {"hour": 7, "minute": 58}
